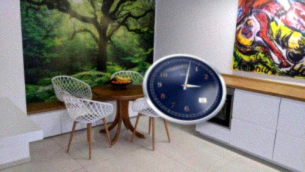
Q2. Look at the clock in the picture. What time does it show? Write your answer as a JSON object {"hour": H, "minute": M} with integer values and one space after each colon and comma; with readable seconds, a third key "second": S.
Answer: {"hour": 3, "minute": 2}
